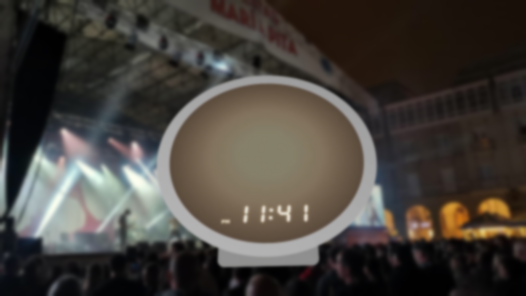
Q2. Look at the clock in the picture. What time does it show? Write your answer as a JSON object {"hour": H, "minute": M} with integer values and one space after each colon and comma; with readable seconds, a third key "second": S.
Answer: {"hour": 11, "minute": 41}
